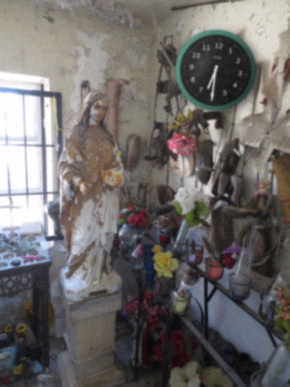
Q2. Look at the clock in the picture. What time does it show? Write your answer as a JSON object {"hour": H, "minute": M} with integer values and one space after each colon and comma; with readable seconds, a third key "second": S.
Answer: {"hour": 6, "minute": 30}
